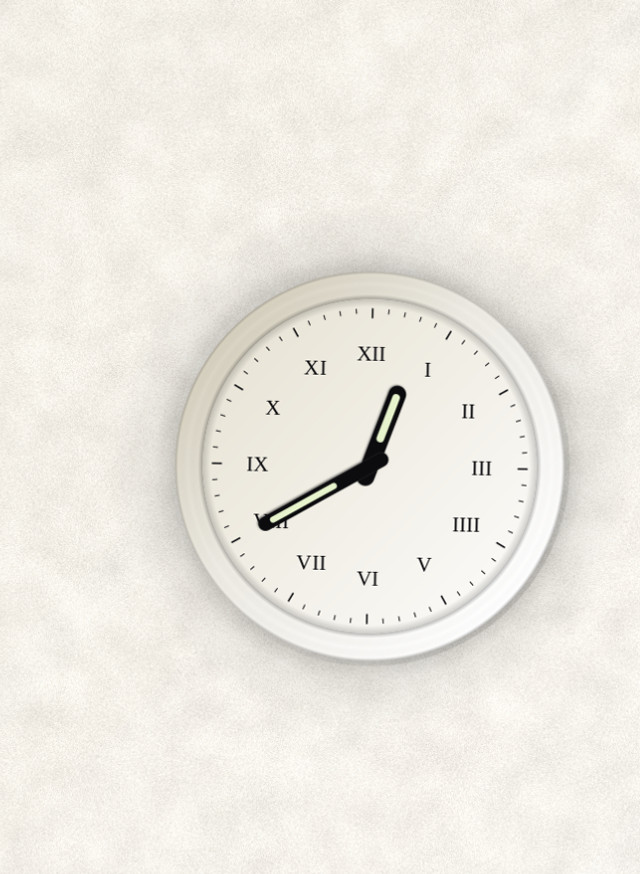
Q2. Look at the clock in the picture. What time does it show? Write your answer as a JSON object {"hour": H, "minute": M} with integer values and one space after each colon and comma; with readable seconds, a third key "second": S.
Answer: {"hour": 12, "minute": 40}
